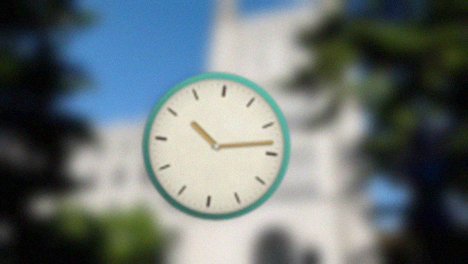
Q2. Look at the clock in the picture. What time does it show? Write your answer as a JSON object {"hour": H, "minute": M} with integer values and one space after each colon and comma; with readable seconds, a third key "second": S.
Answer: {"hour": 10, "minute": 13}
